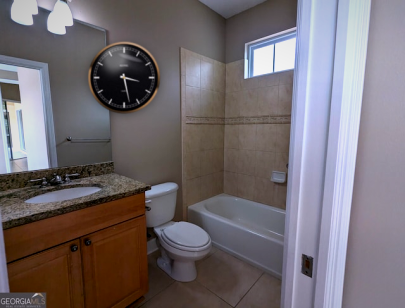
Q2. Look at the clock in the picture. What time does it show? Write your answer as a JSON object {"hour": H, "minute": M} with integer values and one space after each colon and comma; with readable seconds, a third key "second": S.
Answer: {"hour": 3, "minute": 28}
